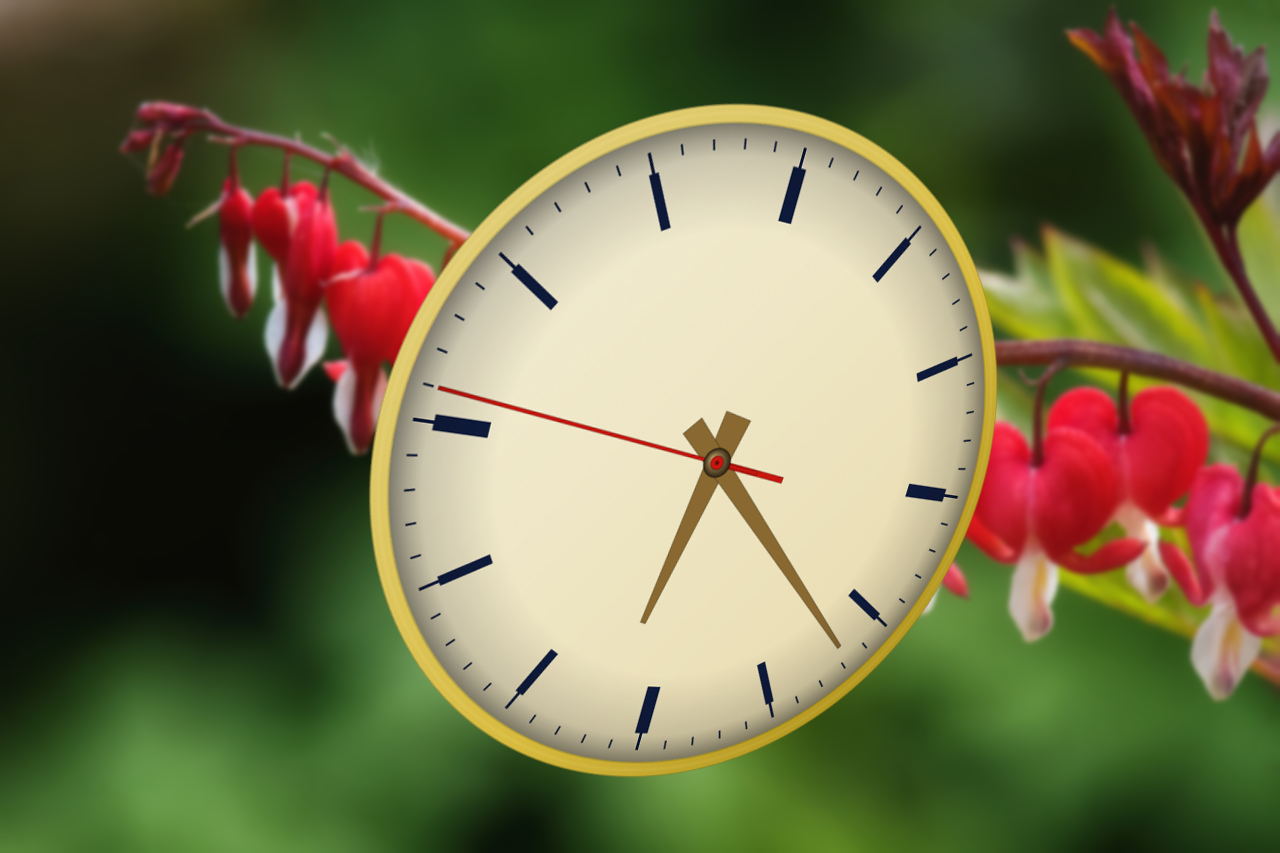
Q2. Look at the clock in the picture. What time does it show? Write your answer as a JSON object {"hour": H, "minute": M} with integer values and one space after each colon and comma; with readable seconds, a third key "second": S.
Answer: {"hour": 6, "minute": 21, "second": 46}
